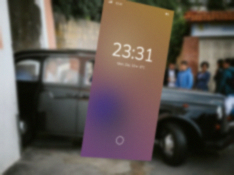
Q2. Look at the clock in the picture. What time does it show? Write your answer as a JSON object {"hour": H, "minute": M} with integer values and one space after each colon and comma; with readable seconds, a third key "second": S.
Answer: {"hour": 23, "minute": 31}
